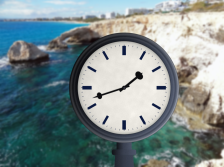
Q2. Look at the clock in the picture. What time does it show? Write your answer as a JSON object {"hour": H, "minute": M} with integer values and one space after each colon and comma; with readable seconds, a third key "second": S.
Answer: {"hour": 1, "minute": 42}
